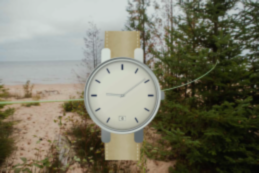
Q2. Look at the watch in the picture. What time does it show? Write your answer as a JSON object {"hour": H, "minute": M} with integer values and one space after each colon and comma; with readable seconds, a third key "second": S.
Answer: {"hour": 9, "minute": 9}
